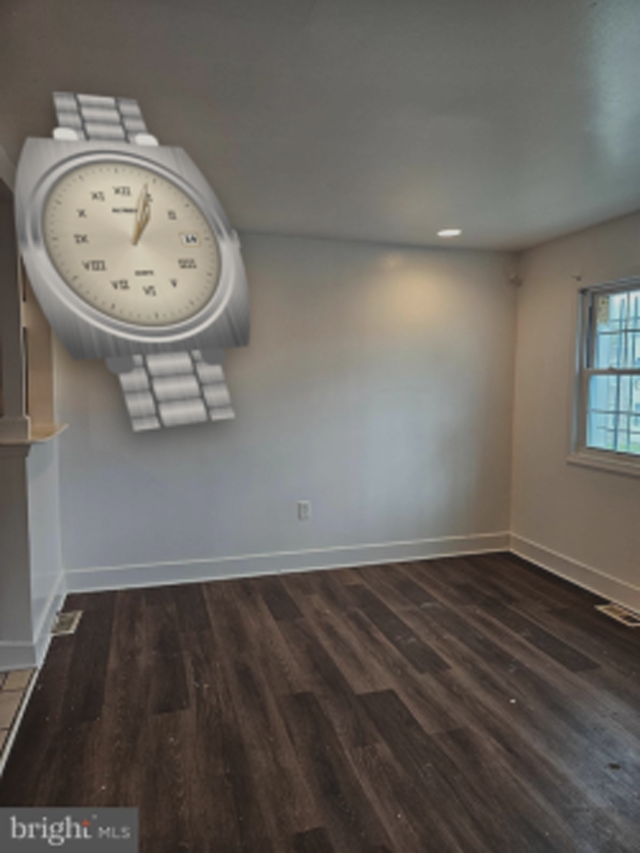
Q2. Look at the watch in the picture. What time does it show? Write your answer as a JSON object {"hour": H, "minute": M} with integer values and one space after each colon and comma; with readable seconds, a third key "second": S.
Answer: {"hour": 1, "minute": 4}
